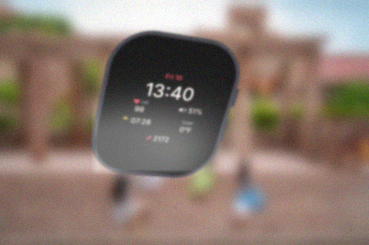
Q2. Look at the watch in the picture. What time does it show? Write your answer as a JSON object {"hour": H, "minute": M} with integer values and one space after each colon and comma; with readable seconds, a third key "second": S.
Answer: {"hour": 13, "minute": 40}
